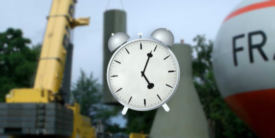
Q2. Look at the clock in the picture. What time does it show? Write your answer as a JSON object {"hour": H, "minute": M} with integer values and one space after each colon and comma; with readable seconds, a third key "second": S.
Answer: {"hour": 5, "minute": 4}
